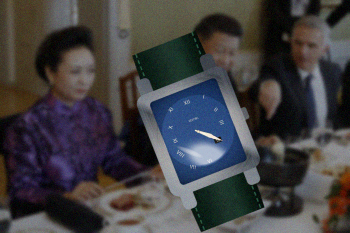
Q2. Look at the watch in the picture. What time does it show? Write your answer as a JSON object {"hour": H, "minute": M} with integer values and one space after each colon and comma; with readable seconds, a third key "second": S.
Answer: {"hour": 4, "minute": 22}
